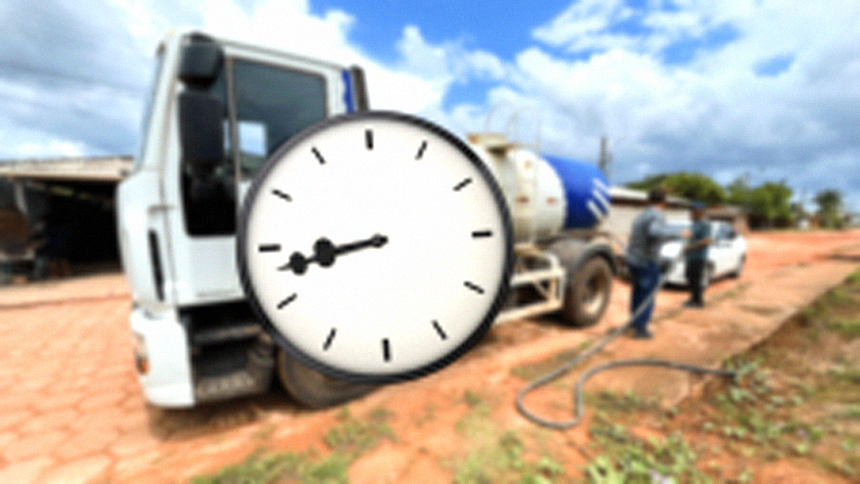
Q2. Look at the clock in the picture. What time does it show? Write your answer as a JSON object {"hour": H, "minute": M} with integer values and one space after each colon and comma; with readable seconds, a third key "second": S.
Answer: {"hour": 8, "minute": 43}
